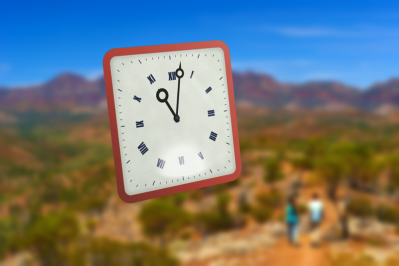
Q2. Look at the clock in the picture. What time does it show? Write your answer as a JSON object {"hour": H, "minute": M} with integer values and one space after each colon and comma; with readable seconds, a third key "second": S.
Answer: {"hour": 11, "minute": 2}
